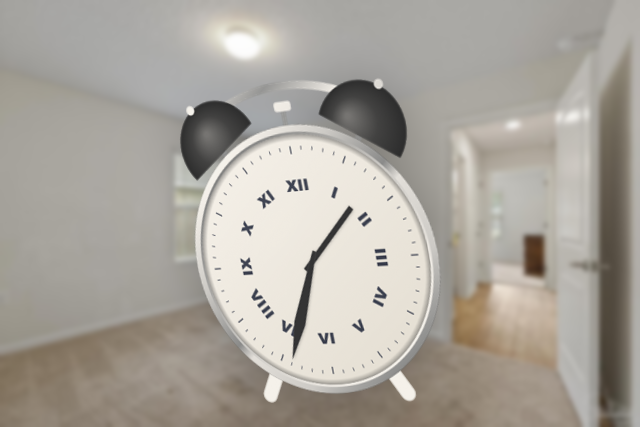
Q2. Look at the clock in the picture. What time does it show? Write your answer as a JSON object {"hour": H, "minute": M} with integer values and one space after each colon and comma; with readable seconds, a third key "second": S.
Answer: {"hour": 1, "minute": 34}
